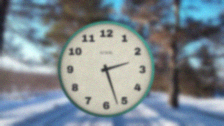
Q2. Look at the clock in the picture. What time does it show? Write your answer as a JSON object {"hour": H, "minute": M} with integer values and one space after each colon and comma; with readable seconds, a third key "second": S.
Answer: {"hour": 2, "minute": 27}
